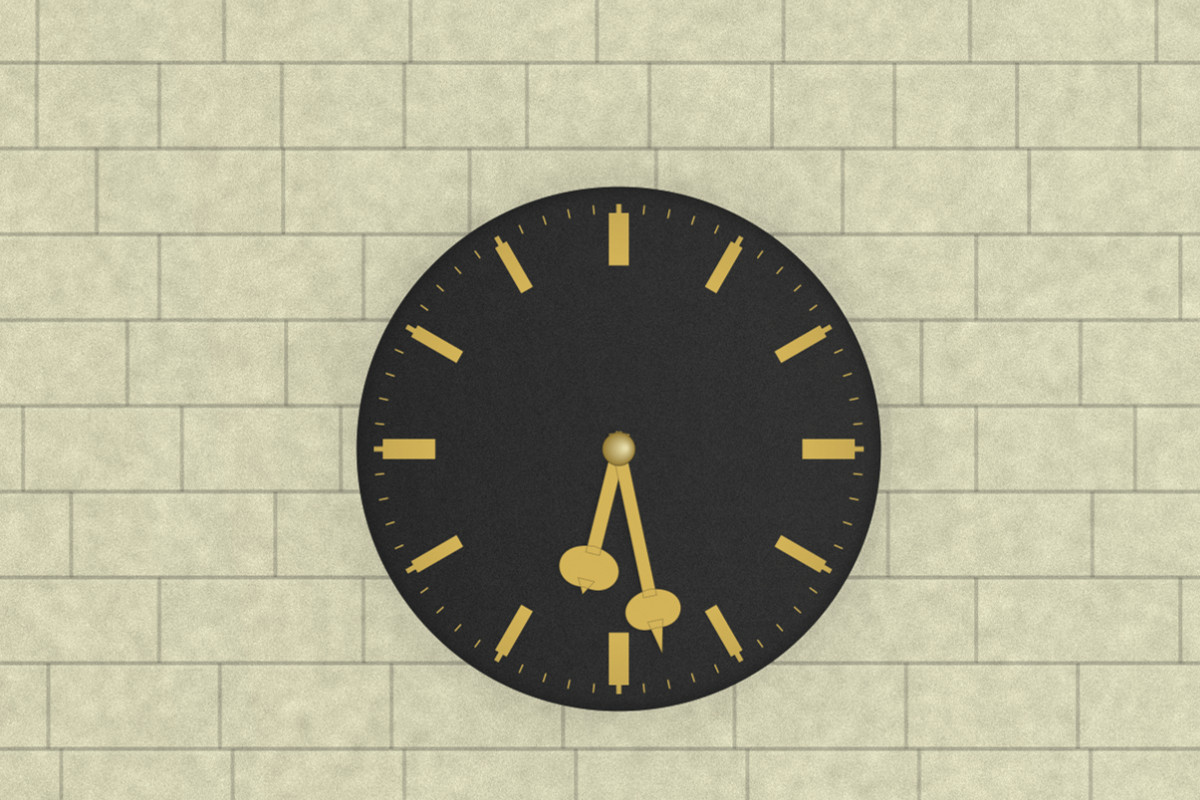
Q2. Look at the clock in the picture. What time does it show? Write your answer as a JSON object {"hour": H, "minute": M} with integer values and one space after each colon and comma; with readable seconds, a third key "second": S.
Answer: {"hour": 6, "minute": 28}
